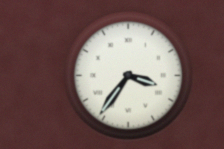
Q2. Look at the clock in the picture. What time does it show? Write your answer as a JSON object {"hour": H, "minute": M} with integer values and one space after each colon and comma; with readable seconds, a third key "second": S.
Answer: {"hour": 3, "minute": 36}
